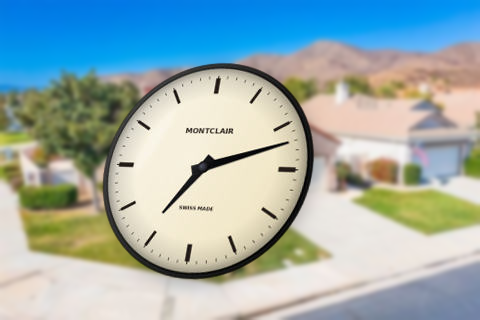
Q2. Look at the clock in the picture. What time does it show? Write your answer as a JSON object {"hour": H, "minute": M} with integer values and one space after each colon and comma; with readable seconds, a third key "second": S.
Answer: {"hour": 7, "minute": 12}
